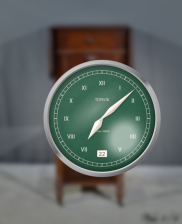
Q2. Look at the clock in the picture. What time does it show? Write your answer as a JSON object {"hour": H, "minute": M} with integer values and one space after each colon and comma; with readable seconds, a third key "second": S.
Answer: {"hour": 7, "minute": 8}
